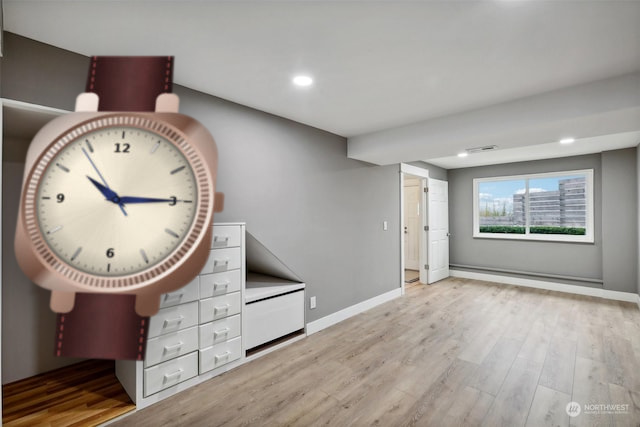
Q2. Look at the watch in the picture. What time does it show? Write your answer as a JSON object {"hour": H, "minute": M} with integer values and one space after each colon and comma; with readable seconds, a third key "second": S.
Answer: {"hour": 10, "minute": 14, "second": 54}
